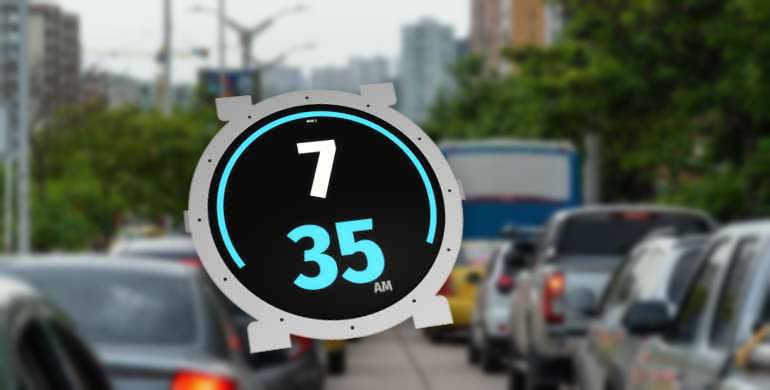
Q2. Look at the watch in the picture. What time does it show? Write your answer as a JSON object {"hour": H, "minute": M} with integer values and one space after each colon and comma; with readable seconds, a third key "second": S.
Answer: {"hour": 7, "minute": 35}
